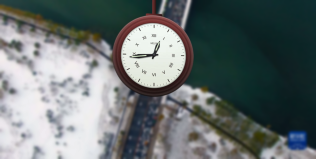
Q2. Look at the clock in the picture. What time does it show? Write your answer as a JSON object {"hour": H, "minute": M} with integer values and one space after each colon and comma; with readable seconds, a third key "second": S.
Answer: {"hour": 12, "minute": 44}
